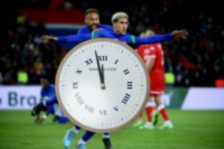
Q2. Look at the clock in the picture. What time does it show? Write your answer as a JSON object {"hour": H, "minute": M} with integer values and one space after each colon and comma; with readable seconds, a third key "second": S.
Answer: {"hour": 11, "minute": 58}
